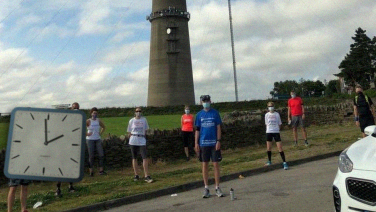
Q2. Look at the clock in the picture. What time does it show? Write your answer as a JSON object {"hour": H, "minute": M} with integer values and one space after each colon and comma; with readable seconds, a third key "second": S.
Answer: {"hour": 1, "minute": 59}
